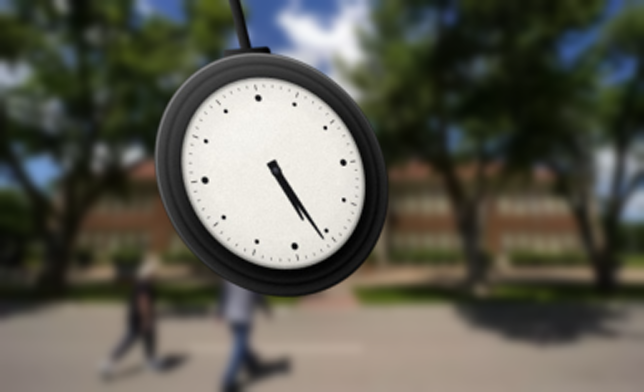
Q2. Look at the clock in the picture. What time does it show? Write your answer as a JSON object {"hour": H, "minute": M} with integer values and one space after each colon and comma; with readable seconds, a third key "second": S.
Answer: {"hour": 5, "minute": 26}
